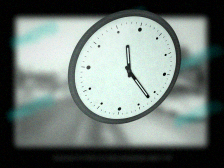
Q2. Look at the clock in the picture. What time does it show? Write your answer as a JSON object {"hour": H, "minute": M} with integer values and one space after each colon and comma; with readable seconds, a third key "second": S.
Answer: {"hour": 11, "minute": 22}
